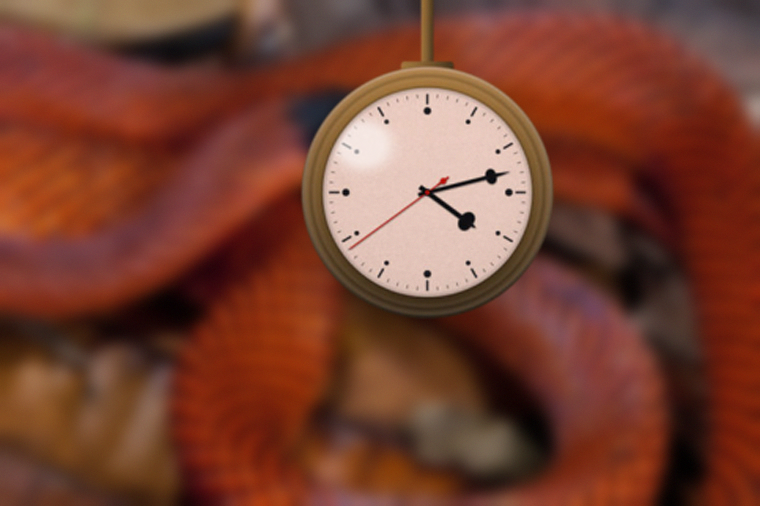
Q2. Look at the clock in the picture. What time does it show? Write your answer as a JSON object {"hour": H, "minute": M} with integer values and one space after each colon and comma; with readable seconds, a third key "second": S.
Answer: {"hour": 4, "minute": 12, "second": 39}
